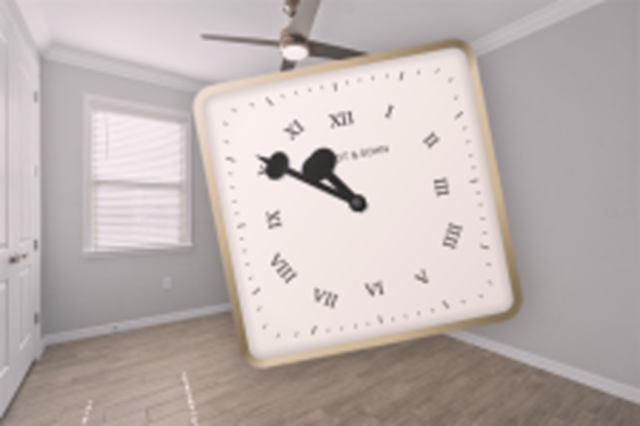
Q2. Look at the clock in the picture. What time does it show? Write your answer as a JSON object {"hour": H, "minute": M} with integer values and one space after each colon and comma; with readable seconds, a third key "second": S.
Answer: {"hour": 10, "minute": 51}
